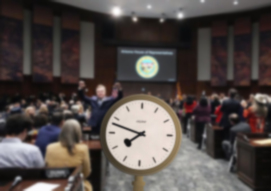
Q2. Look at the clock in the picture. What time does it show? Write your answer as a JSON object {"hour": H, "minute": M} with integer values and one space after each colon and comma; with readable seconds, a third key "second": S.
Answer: {"hour": 7, "minute": 48}
